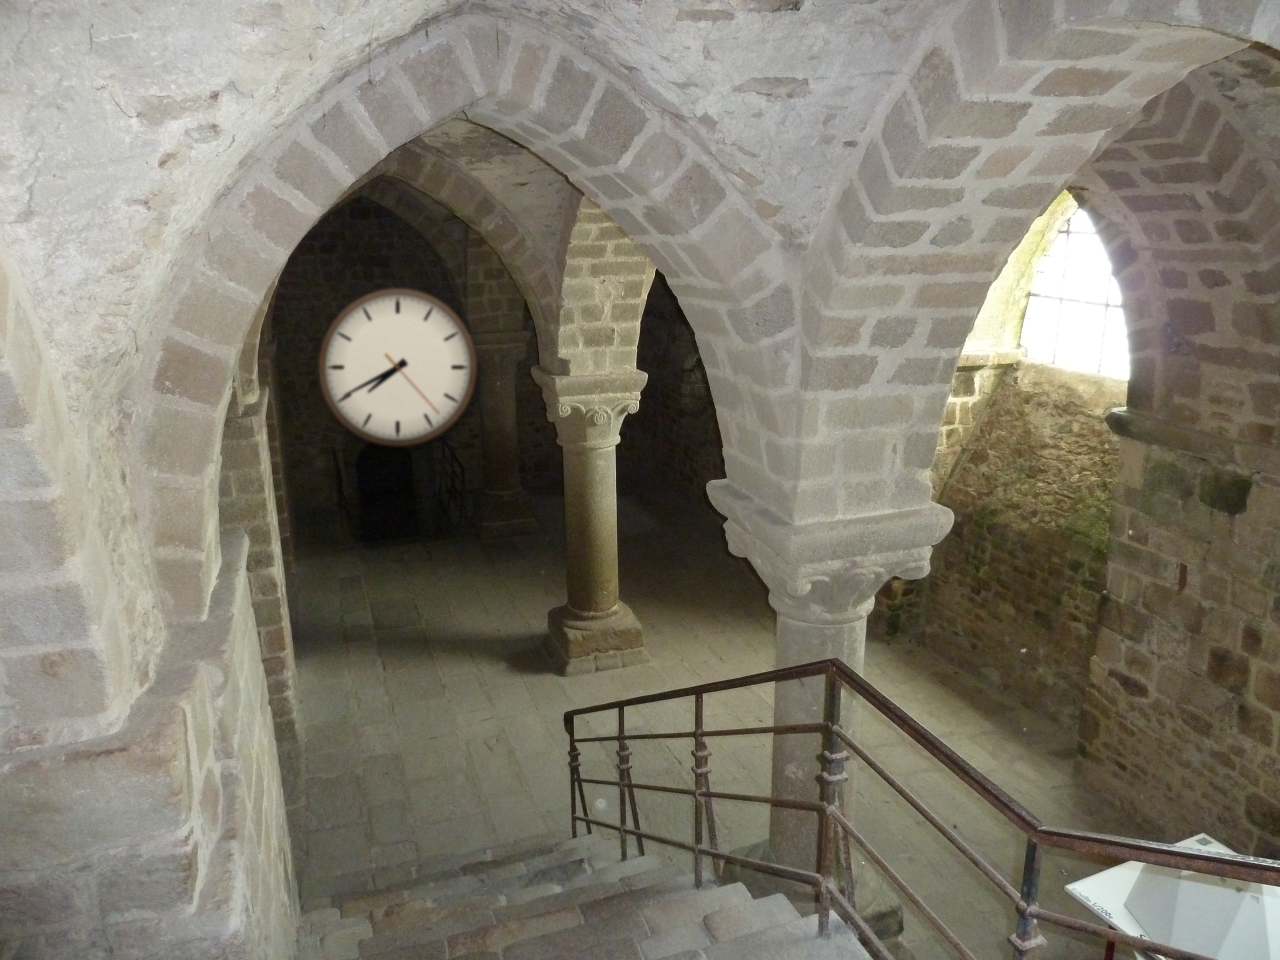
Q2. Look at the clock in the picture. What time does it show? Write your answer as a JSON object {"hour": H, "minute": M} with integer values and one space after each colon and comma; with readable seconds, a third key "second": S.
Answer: {"hour": 7, "minute": 40, "second": 23}
